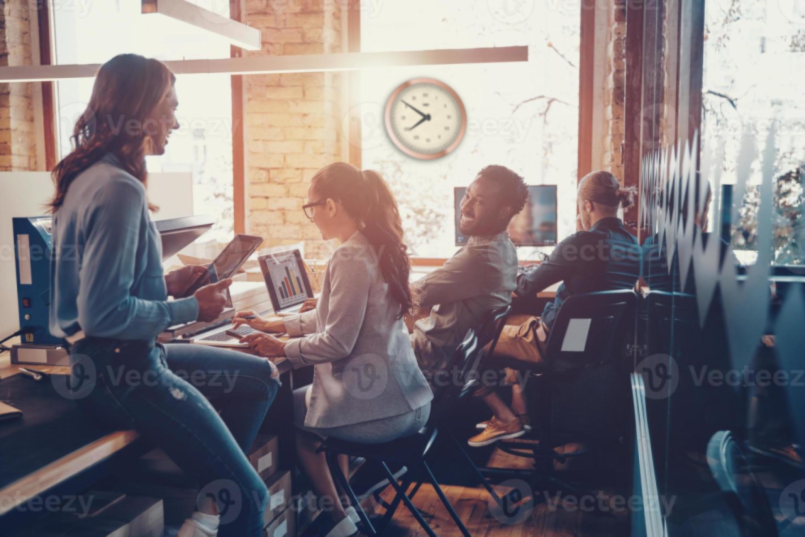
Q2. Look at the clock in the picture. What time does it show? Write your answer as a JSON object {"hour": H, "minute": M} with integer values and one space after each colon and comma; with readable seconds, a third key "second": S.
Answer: {"hour": 7, "minute": 51}
